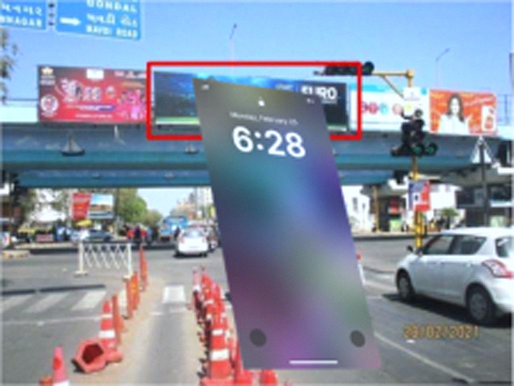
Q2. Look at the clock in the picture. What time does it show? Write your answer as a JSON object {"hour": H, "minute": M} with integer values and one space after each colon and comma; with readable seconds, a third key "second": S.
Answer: {"hour": 6, "minute": 28}
